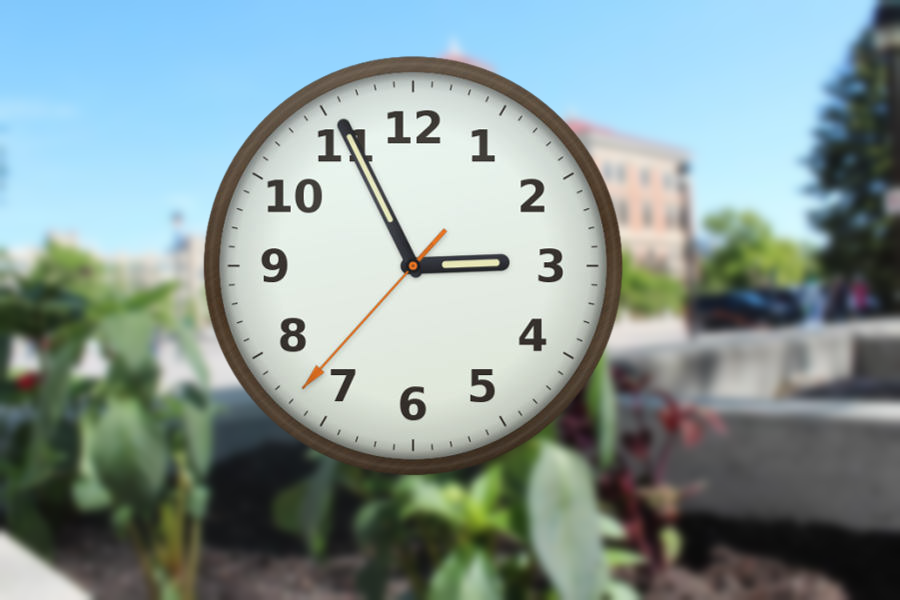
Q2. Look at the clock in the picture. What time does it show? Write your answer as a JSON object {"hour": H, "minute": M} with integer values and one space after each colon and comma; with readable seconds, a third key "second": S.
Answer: {"hour": 2, "minute": 55, "second": 37}
